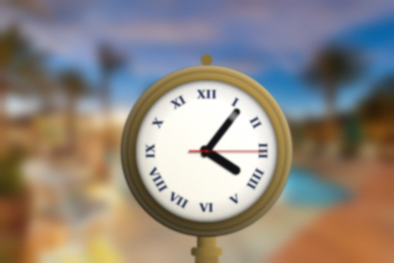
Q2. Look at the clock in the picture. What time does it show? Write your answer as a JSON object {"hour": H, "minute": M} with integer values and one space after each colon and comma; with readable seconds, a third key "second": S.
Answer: {"hour": 4, "minute": 6, "second": 15}
